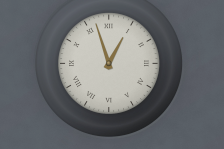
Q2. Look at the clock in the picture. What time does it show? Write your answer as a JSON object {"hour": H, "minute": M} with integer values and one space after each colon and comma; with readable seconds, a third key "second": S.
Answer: {"hour": 12, "minute": 57}
